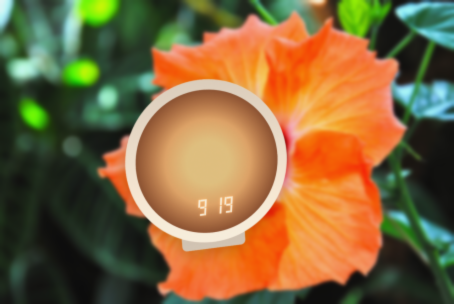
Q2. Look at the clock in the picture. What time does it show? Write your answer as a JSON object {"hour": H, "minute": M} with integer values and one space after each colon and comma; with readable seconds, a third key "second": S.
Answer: {"hour": 9, "minute": 19}
